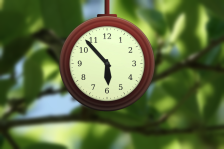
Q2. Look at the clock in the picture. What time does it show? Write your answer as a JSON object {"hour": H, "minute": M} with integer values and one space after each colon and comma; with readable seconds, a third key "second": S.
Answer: {"hour": 5, "minute": 53}
